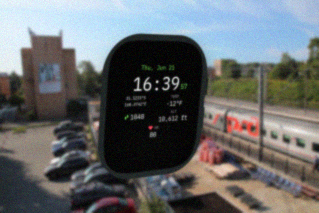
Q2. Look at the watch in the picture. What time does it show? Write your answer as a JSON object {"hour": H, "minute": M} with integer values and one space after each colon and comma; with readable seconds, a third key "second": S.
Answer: {"hour": 16, "minute": 39}
